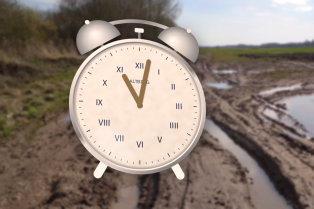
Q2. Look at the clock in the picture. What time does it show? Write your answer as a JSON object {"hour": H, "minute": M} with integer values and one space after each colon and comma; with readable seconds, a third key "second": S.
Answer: {"hour": 11, "minute": 2}
